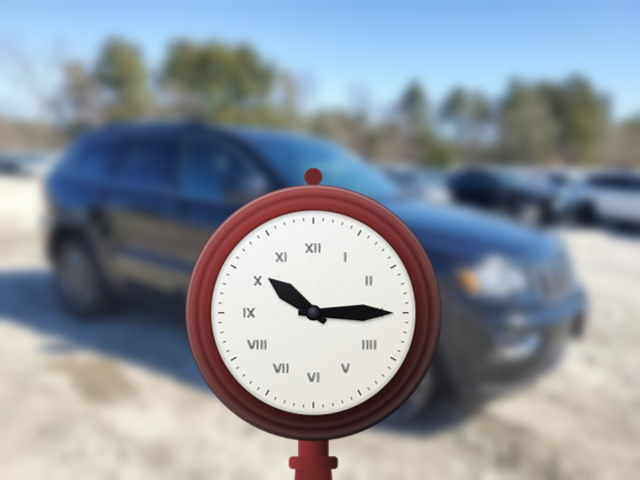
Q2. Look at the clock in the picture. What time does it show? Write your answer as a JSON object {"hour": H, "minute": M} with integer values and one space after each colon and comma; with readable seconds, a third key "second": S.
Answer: {"hour": 10, "minute": 15}
